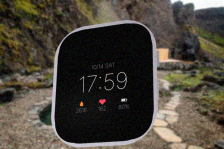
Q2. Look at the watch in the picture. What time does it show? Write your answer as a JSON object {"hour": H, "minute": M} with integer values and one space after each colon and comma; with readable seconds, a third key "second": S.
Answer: {"hour": 17, "minute": 59}
